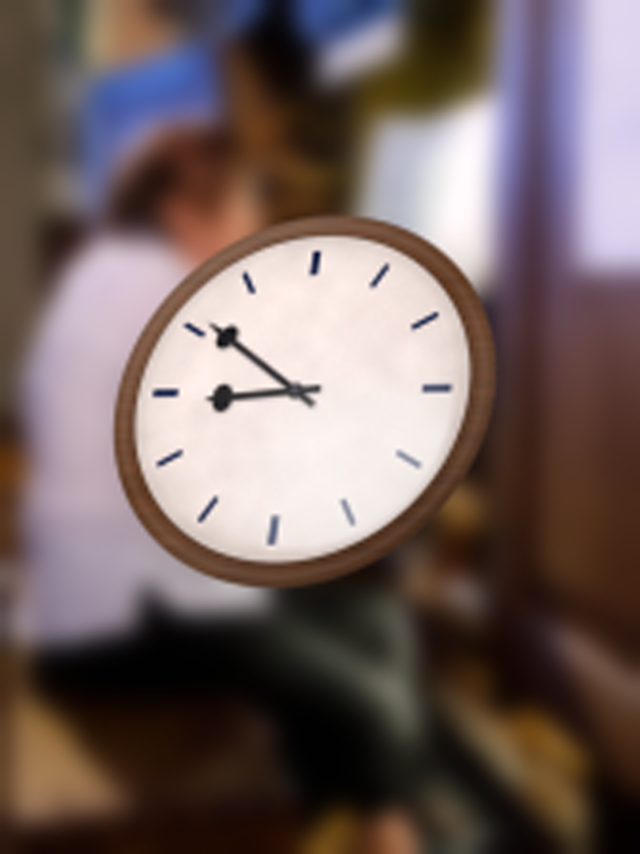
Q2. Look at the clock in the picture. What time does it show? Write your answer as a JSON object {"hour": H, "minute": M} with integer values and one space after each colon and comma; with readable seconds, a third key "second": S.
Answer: {"hour": 8, "minute": 51}
